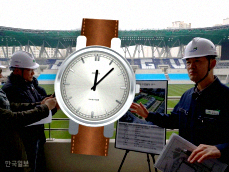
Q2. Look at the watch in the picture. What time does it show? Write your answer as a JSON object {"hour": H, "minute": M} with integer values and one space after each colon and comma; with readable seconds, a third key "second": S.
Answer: {"hour": 12, "minute": 7}
